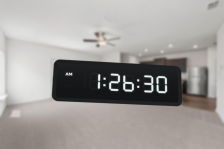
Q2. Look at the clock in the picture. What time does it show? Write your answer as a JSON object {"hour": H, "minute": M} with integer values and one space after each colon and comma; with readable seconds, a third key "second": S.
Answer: {"hour": 1, "minute": 26, "second": 30}
